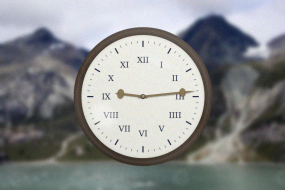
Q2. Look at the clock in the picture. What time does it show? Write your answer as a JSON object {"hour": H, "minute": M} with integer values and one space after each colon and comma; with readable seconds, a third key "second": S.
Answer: {"hour": 9, "minute": 14}
